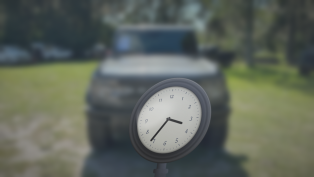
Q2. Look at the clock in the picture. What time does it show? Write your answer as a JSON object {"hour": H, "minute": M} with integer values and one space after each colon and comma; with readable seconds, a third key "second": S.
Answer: {"hour": 3, "minute": 36}
